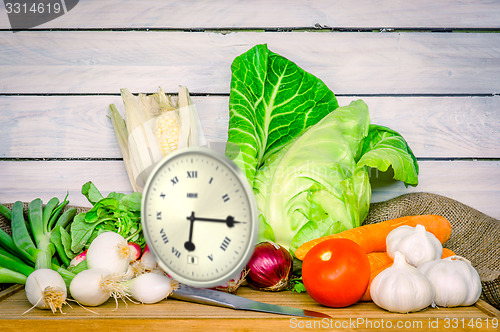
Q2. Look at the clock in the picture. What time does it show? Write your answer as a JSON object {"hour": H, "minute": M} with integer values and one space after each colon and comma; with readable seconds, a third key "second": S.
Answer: {"hour": 6, "minute": 15}
